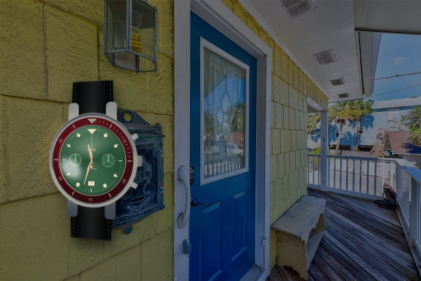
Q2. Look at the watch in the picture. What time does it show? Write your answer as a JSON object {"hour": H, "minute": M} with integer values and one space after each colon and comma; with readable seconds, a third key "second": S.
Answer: {"hour": 11, "minute": 33}
